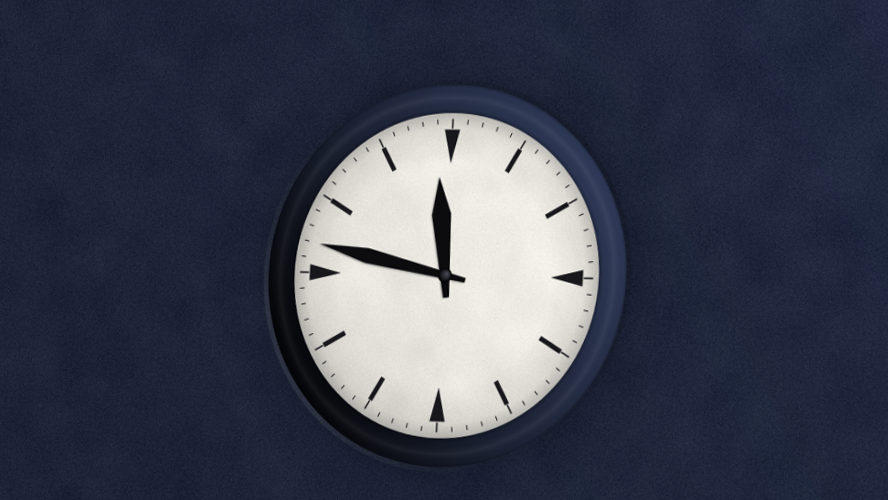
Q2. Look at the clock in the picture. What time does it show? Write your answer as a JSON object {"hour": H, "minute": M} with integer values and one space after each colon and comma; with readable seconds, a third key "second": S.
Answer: {"hour": 11, "minute": 47}
